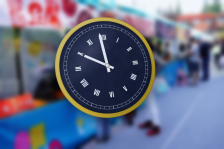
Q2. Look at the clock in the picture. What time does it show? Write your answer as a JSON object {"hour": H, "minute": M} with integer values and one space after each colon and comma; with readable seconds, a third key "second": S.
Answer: {"hour": 9, "minute": 59}
